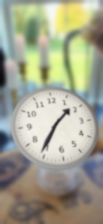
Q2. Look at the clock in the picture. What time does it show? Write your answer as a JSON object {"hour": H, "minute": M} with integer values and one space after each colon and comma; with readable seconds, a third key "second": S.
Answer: {"hour": 1, "minute": 36}
